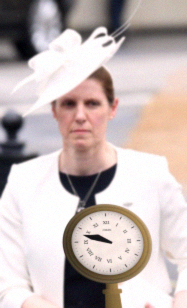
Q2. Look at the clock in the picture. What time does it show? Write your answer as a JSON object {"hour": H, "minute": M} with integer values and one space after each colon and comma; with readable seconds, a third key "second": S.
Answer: {"hour": 9, "minute": 48}
